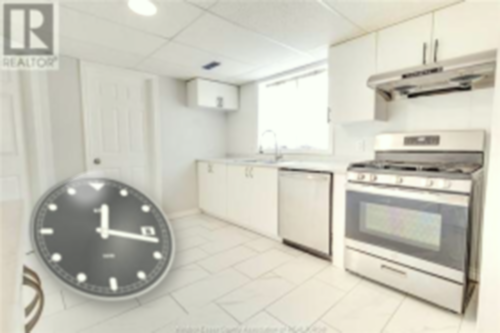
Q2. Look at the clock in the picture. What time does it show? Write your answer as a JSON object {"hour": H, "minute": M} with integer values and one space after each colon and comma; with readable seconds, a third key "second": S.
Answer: {"hour": 12, "minute": 17}
